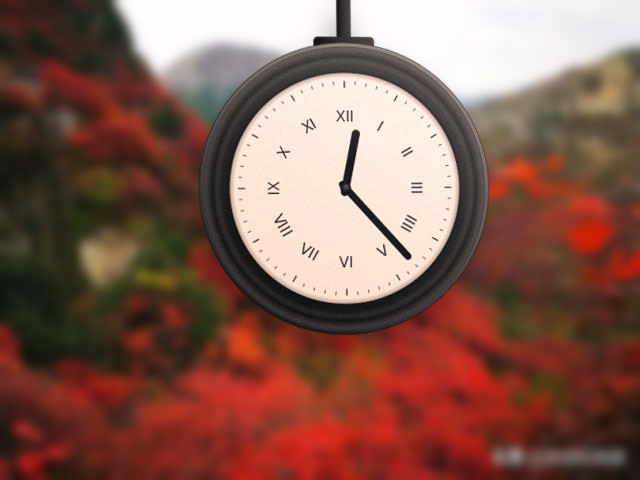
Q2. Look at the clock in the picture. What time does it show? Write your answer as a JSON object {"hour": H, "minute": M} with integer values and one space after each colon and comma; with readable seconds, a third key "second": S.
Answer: {"hour": 12, "minute": 23}
